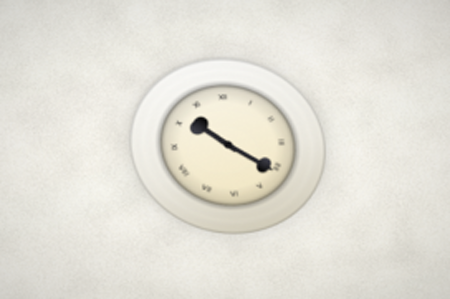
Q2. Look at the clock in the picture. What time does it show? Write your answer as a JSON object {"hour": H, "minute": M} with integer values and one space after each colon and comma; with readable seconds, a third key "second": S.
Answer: {"hour": 10, "minute": 21}
